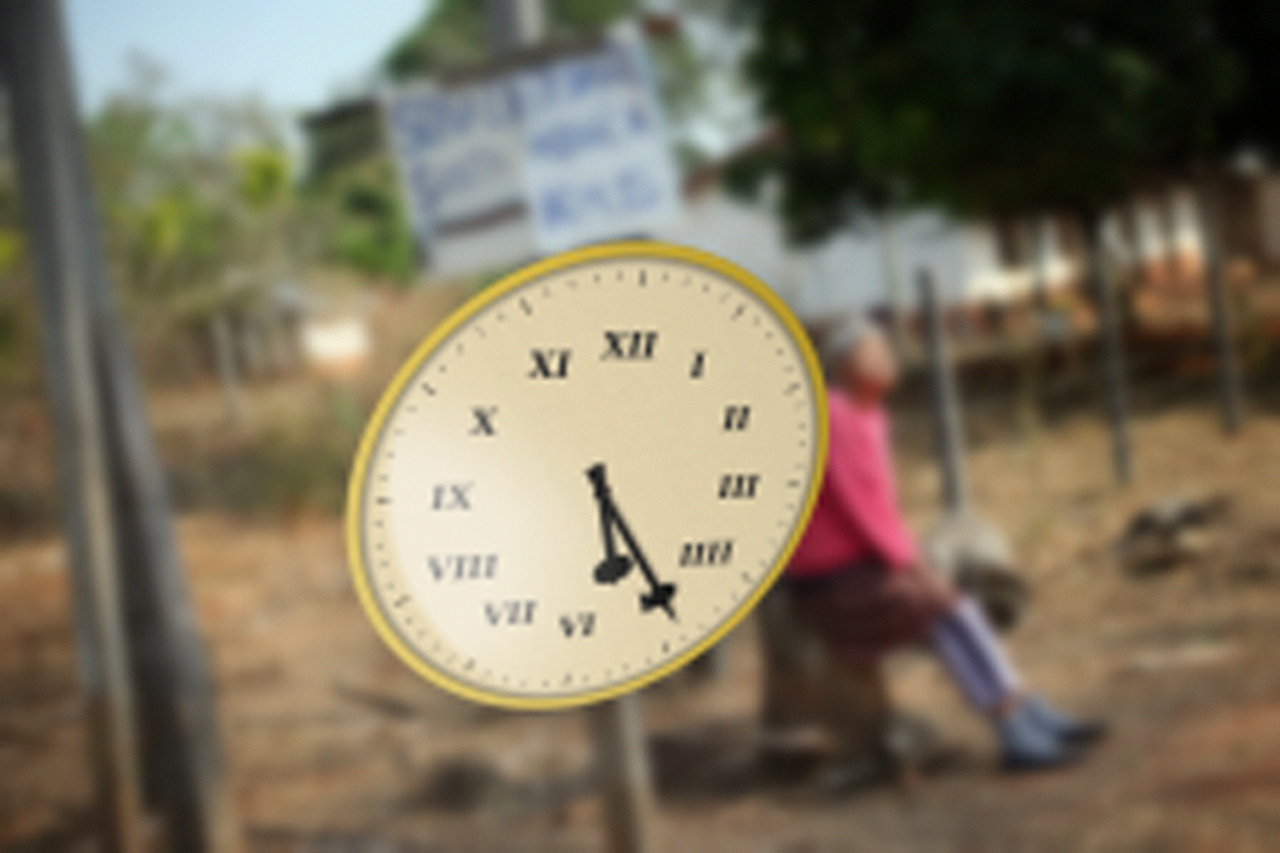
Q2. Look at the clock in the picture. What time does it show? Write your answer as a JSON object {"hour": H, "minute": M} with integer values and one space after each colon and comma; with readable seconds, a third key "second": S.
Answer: {"hour": 5, "minute": 24}
